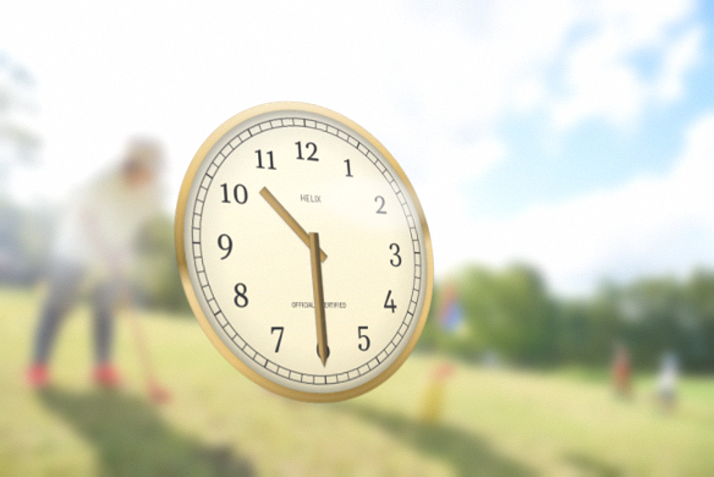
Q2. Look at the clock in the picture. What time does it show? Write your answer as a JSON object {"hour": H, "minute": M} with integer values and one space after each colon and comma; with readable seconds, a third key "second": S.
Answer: {"hour": 10, "minute": 30}
